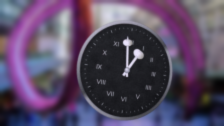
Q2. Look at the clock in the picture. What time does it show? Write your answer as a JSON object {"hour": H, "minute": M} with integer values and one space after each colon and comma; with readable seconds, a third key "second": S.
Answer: {"hour": 12, "minute": 59}
